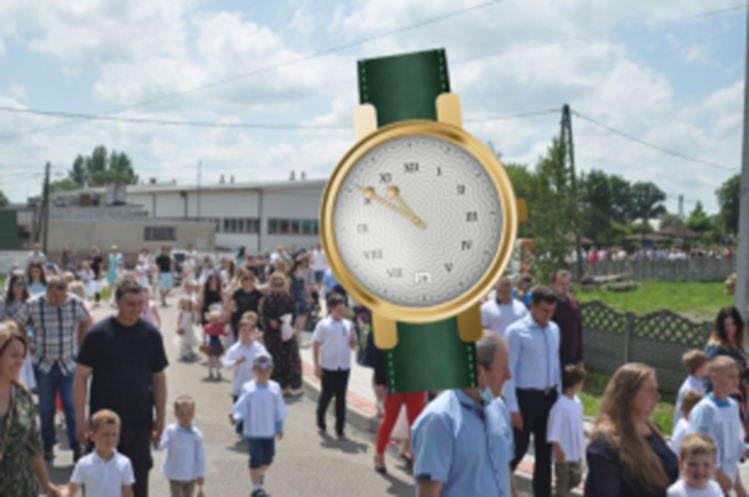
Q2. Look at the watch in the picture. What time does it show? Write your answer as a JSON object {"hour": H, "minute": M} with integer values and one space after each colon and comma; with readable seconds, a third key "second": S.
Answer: {"hour": 10, "minute": 51}
